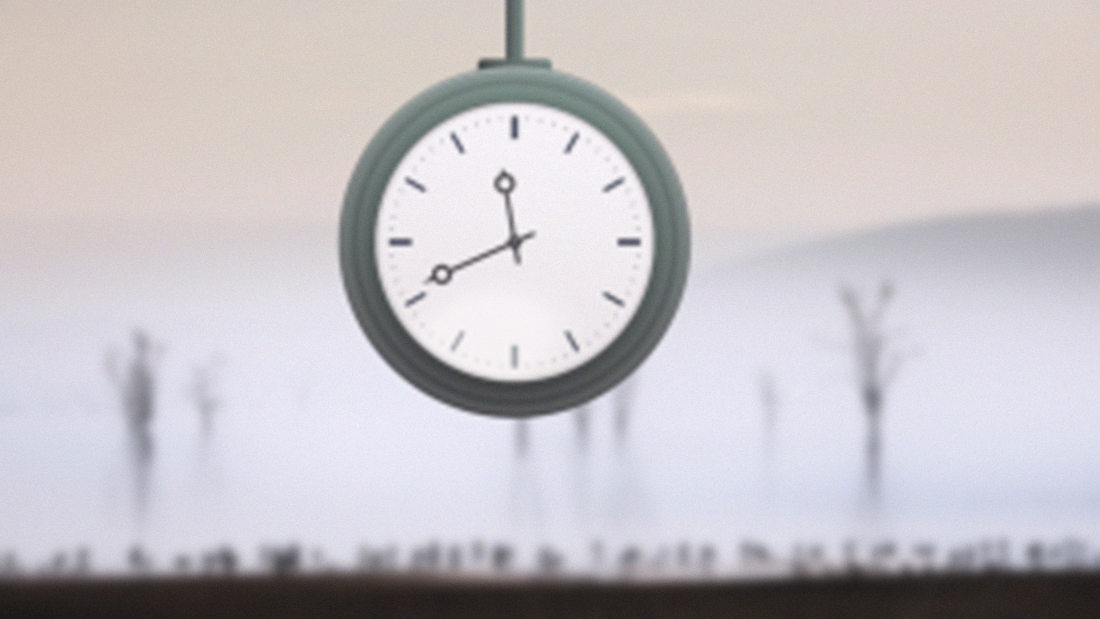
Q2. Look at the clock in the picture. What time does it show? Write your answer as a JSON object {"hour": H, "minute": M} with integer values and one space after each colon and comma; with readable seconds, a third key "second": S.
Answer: {"hour": 11, "minute": 41}
